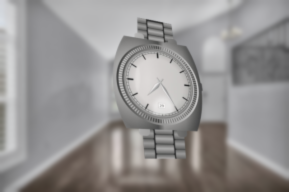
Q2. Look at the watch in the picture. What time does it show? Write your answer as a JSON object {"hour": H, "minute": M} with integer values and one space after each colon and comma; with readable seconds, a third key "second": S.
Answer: {"hour": 7, "minute": 25}
